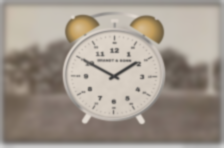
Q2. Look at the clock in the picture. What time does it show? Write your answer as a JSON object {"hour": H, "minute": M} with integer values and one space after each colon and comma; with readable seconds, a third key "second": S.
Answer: {"hour": 1, "minute": 50}
